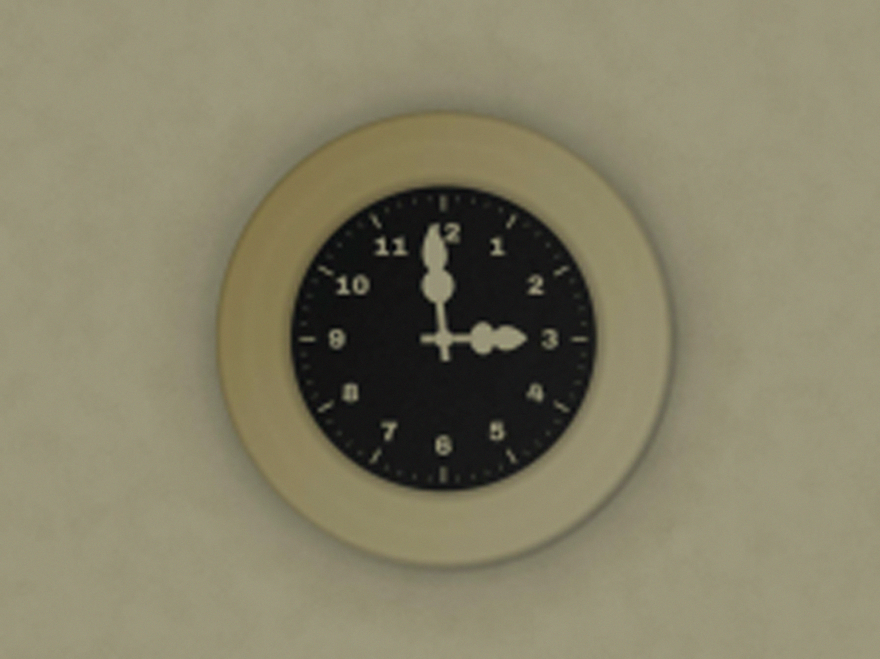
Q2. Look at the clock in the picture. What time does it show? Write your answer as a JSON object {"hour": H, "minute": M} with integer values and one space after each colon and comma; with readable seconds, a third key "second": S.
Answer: {"hour": 2, "minute": 59}
